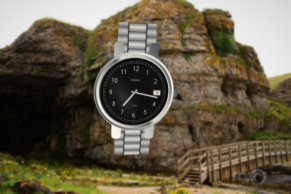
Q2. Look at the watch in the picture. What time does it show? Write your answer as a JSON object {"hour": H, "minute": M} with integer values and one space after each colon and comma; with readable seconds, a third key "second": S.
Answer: {"hour": 7, "minute": 17}
